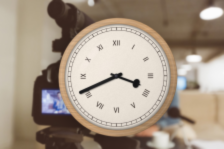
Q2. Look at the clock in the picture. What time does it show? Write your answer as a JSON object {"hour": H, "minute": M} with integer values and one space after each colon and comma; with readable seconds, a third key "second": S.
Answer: {"hour": 3, "minute": 41}
